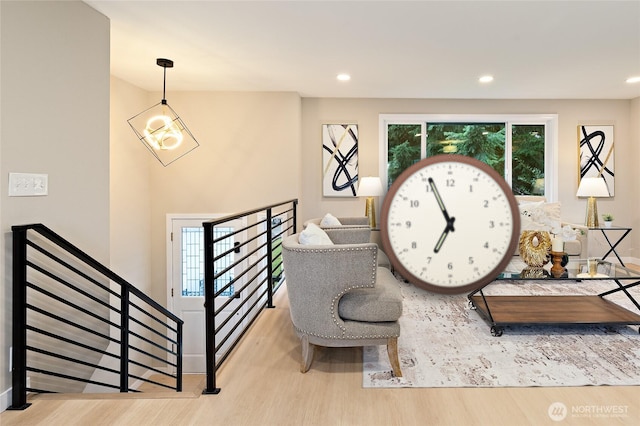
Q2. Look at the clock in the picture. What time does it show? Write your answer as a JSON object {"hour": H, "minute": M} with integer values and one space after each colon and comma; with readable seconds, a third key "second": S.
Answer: {"hour": 6, "minute": 56}
